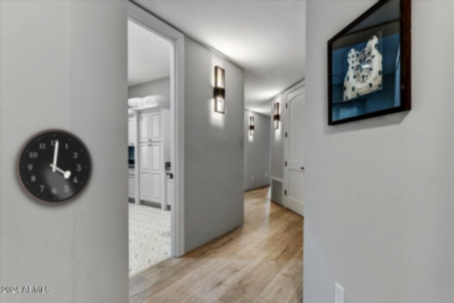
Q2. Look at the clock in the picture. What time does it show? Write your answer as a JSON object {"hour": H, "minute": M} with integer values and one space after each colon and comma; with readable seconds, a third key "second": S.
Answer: {"hour": 4, "minute": 1}
